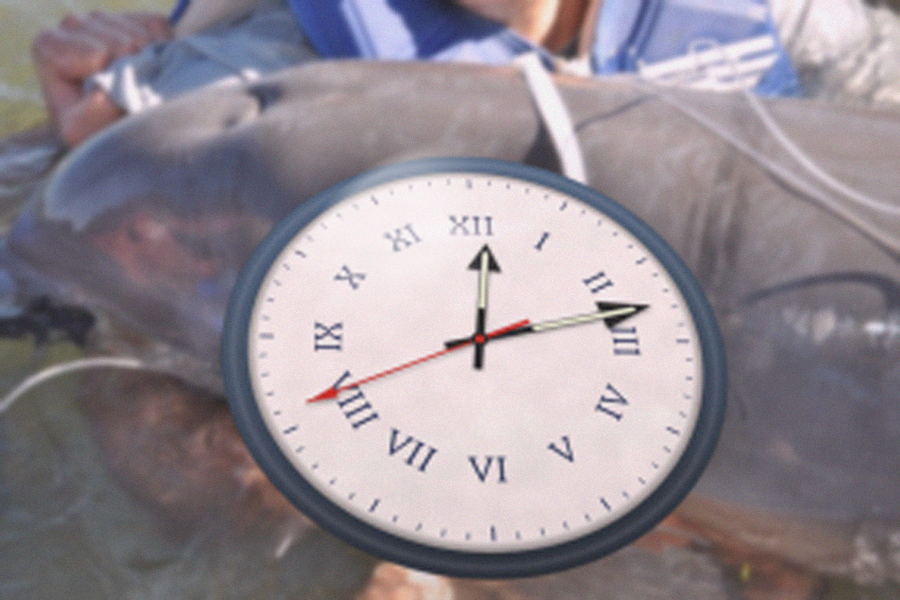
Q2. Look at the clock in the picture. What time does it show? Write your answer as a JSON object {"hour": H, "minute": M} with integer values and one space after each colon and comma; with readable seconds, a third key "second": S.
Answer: {"hour": 12, "minute": 12, "second": 41}
